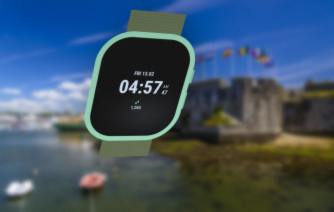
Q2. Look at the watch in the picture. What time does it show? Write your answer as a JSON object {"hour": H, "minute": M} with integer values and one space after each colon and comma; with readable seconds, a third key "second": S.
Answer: {"hour": 4, "minute": 57}
